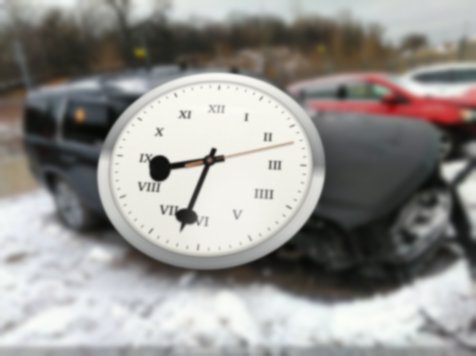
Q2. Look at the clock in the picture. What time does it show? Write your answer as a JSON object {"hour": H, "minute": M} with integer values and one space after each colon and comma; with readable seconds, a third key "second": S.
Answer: {"hour": 8, "minute": 32, "second": 12}
